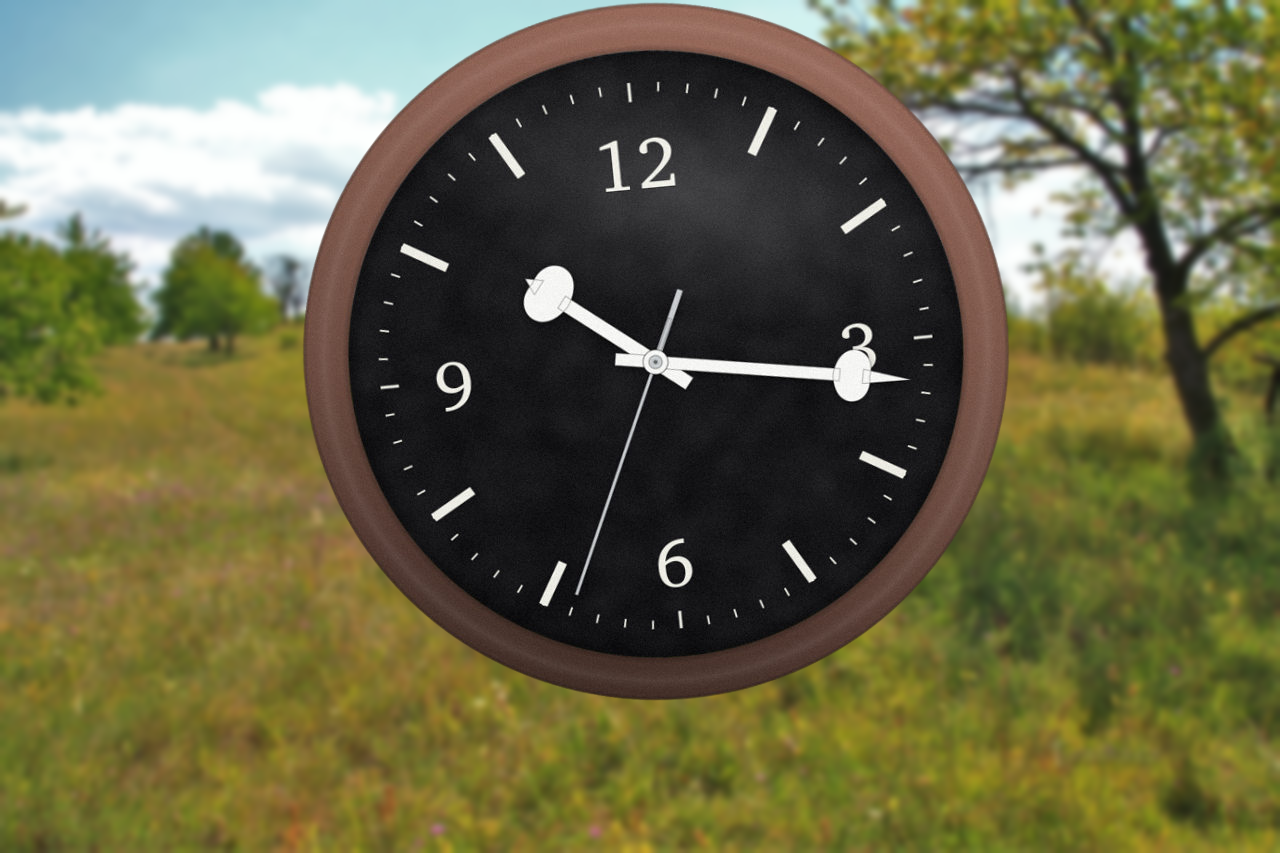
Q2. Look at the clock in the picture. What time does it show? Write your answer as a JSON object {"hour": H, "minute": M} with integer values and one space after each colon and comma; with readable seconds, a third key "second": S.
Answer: {"hour": 10, "minute": 16, "second": 34}
